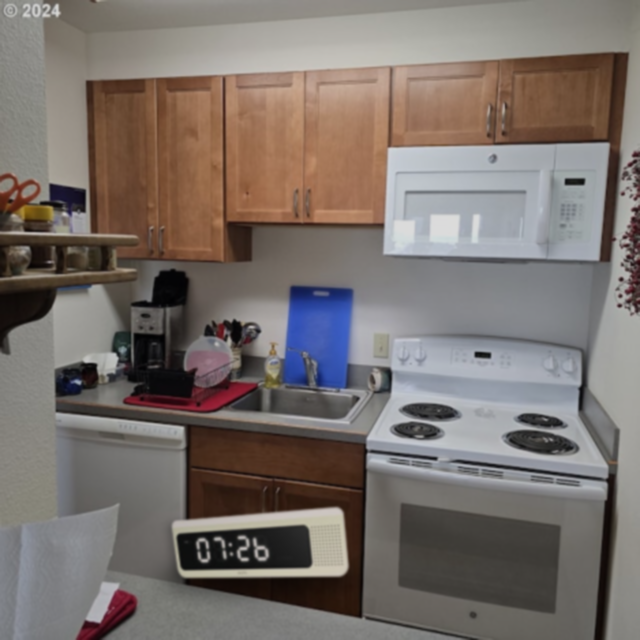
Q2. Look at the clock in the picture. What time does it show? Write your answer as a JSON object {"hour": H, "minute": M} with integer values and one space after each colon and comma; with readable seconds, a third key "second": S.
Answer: {"hour": 7, "minute": 26}
